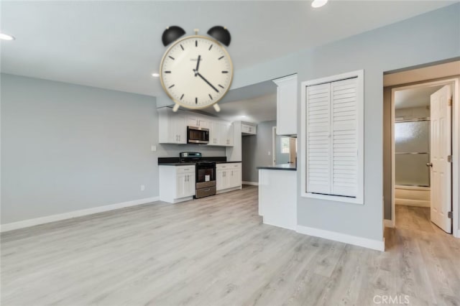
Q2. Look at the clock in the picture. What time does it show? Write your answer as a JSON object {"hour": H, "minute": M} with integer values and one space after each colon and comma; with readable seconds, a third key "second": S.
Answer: {"hour": 12, "minute": 22}
